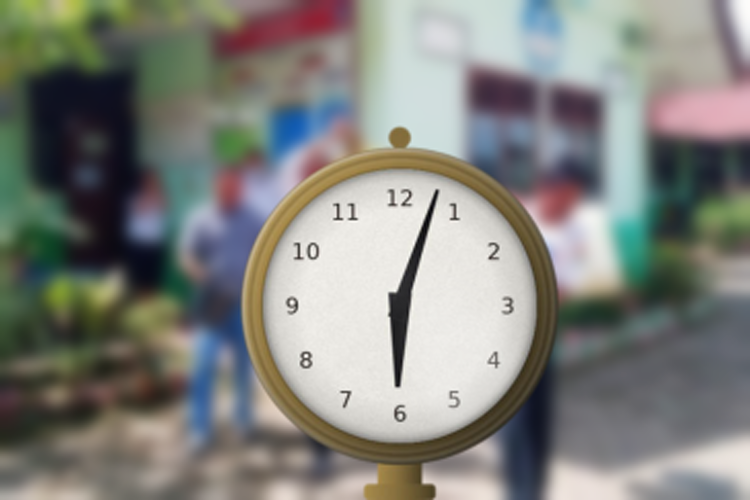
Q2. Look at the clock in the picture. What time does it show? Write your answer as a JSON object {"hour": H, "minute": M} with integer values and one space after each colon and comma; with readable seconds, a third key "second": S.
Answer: {"hour": 6, "minute": 3}
